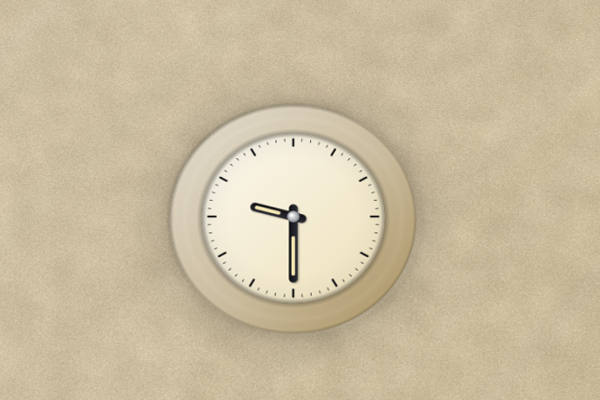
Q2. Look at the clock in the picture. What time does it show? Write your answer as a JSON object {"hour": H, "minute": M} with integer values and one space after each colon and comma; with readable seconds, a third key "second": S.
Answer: {"hour": 9, "minute": 30}
